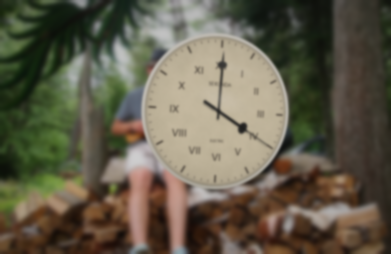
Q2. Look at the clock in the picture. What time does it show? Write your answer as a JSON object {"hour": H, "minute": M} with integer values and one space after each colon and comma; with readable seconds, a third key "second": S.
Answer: {"hour": 4, "minute": 0, "second": 20}
